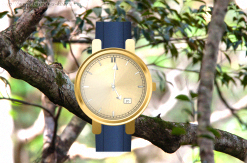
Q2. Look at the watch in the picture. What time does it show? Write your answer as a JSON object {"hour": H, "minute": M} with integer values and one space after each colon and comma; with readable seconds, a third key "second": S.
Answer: {"hour": 5, "minute": 1}
